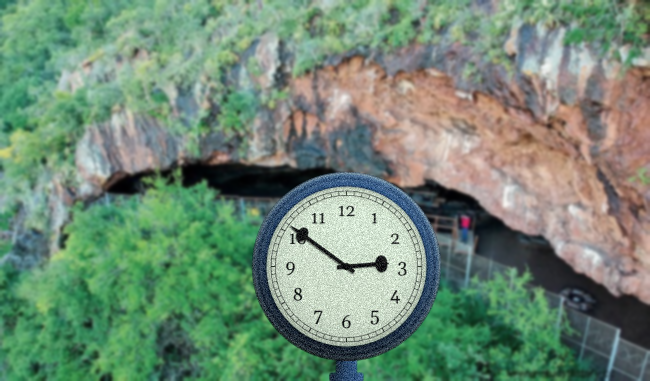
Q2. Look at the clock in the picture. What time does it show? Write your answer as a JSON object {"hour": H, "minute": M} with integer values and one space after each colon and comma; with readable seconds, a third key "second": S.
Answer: {"hour": 2, "minute": 51}
